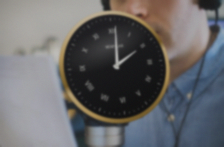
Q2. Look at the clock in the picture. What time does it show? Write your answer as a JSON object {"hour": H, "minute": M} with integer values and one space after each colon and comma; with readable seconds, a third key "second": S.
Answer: {"hour": 2, "minute": 1}
